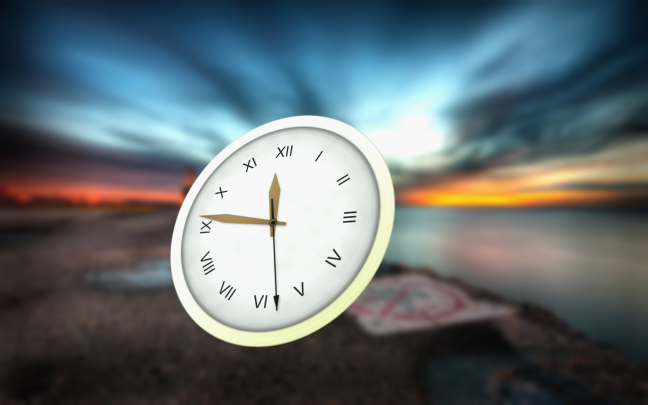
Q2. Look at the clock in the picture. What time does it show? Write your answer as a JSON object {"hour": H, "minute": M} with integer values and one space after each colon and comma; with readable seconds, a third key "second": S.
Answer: {"hour": 11, "minute": 46, "second": 28}
